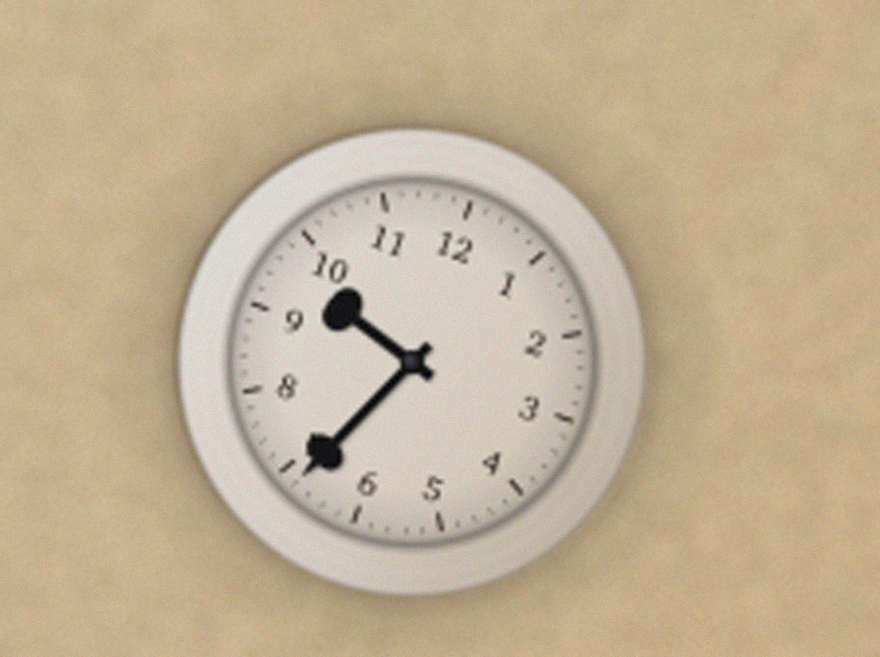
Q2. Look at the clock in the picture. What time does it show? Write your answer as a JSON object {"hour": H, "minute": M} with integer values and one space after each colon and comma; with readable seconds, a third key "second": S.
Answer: {"hour": 9, "minute": 34}
